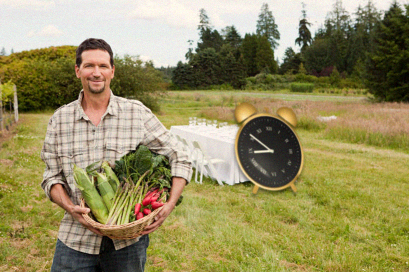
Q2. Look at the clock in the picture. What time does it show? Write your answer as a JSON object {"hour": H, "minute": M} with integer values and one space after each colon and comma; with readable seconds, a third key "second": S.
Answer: {"hour": 8, "minute": 51}
